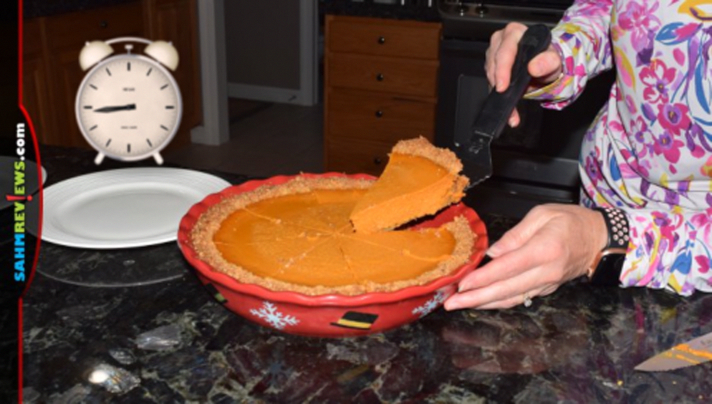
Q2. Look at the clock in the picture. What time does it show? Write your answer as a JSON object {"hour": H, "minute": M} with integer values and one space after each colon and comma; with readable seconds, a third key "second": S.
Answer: {"hour": 8, "minute": 44}
